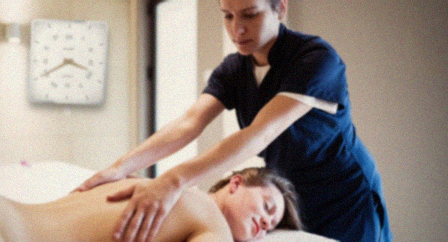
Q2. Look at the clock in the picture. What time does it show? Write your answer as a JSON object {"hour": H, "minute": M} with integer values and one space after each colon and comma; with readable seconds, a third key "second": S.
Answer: {"hour": 3, "minute": 40}
